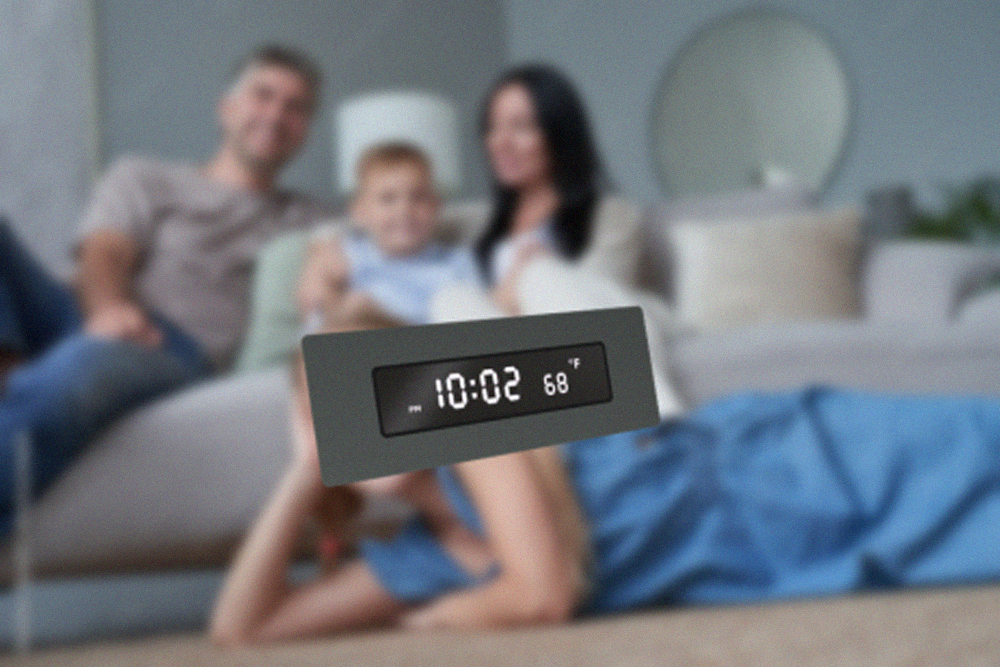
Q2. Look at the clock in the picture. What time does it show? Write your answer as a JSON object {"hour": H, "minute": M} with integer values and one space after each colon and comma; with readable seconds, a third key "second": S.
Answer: {"hour": 10, "minute": 2}
